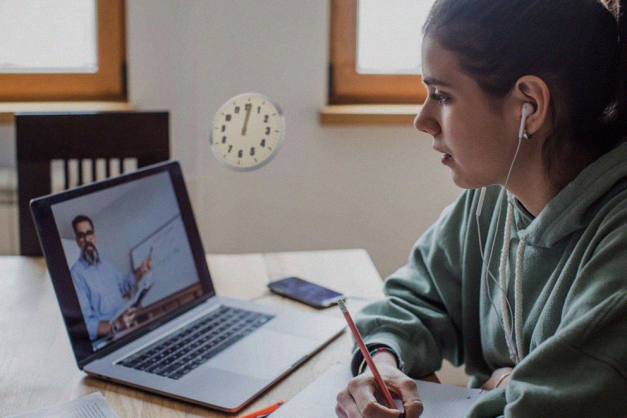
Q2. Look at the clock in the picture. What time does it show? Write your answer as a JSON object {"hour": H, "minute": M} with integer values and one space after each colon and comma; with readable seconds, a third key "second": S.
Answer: {"hour": 12, "minute": 1}
